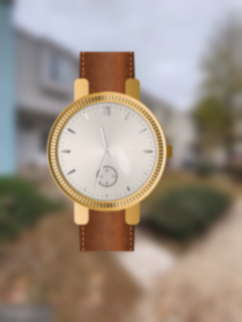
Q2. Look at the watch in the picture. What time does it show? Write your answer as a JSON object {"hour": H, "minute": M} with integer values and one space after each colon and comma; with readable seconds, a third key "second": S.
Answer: {"hour": 11, "minute": 33}
